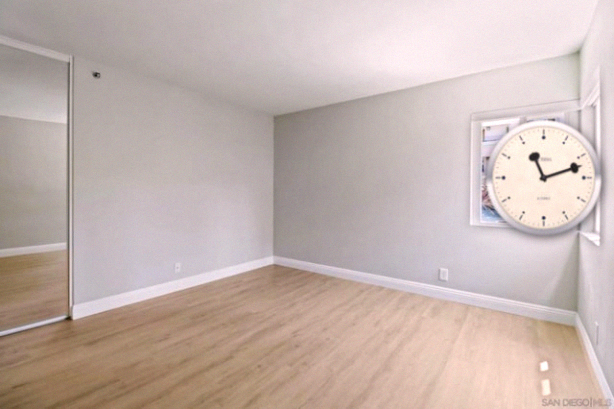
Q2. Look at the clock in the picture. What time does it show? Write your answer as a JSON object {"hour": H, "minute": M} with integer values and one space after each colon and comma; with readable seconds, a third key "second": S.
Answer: {"hour": 11, "minute": 12}
